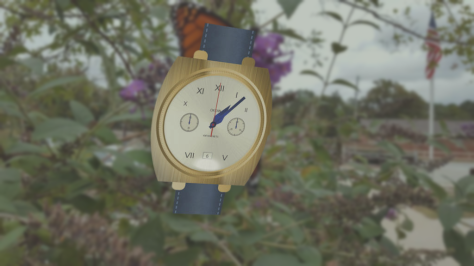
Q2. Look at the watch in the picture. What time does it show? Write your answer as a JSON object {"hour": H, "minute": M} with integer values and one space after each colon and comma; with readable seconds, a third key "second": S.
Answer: {"hour": 1, "minute": 7}
